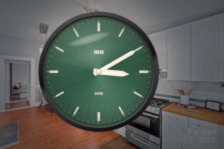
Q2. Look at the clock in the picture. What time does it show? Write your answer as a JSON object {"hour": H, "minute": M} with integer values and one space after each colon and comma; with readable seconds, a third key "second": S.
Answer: {"hour": 3, "minute": 10}
